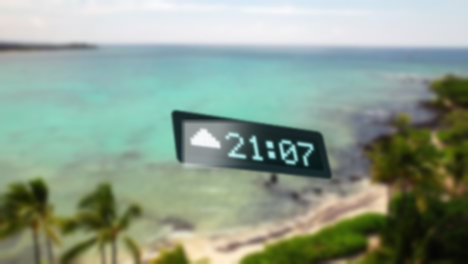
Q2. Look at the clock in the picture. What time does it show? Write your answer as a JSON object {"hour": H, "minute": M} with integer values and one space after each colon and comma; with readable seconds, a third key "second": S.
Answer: {"hour": 21, "minute": 7}
